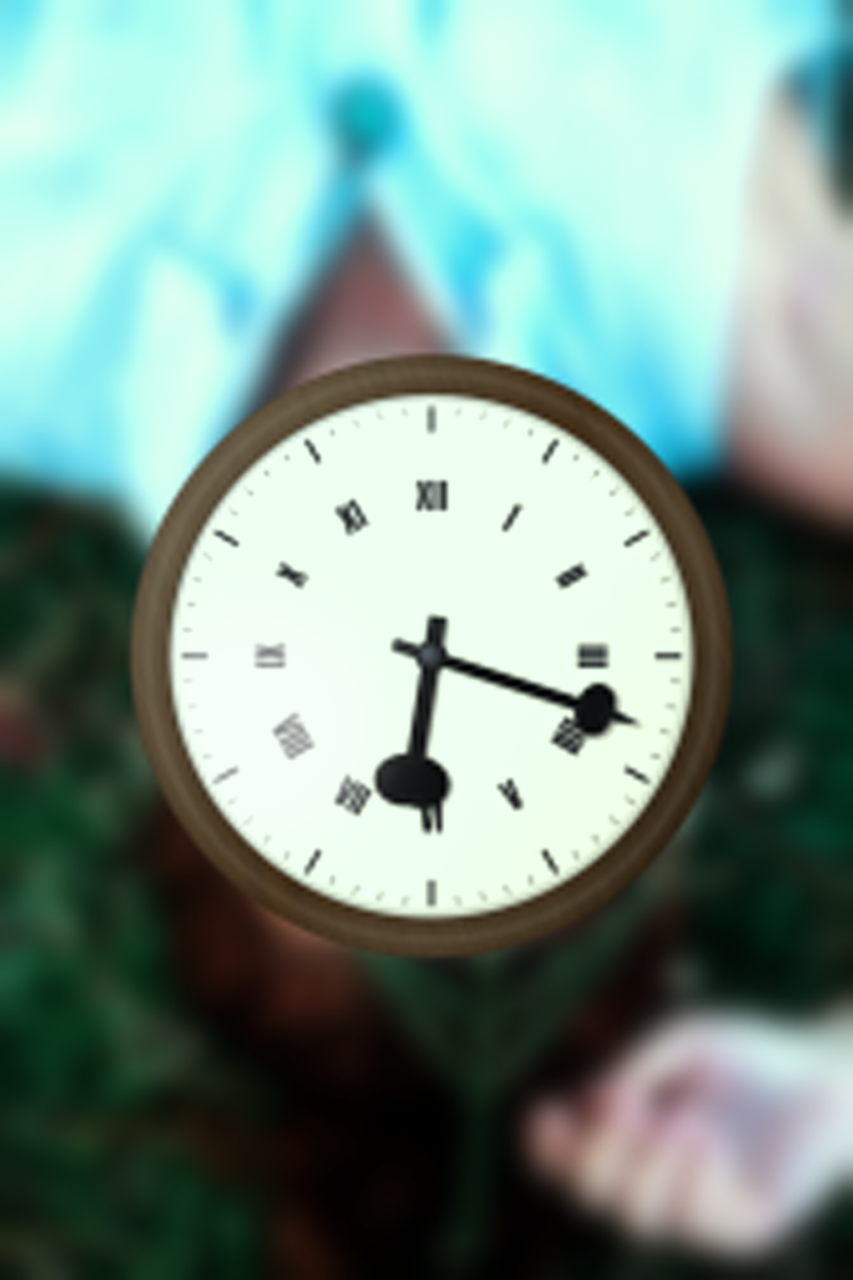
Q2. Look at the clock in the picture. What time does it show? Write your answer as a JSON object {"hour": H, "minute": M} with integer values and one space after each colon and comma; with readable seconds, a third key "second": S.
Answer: {"hour": 6, "minute": 18}
